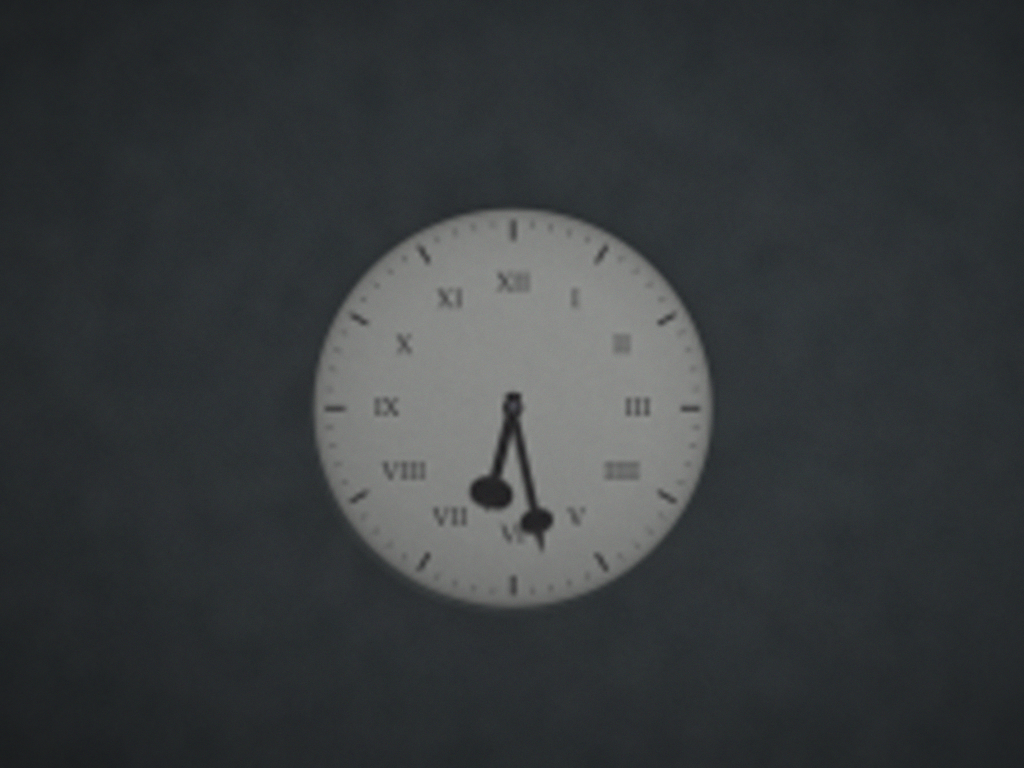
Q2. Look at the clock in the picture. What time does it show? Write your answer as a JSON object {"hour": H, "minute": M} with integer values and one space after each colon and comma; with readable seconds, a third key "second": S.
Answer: {"hour": 6, "minute": 28}
